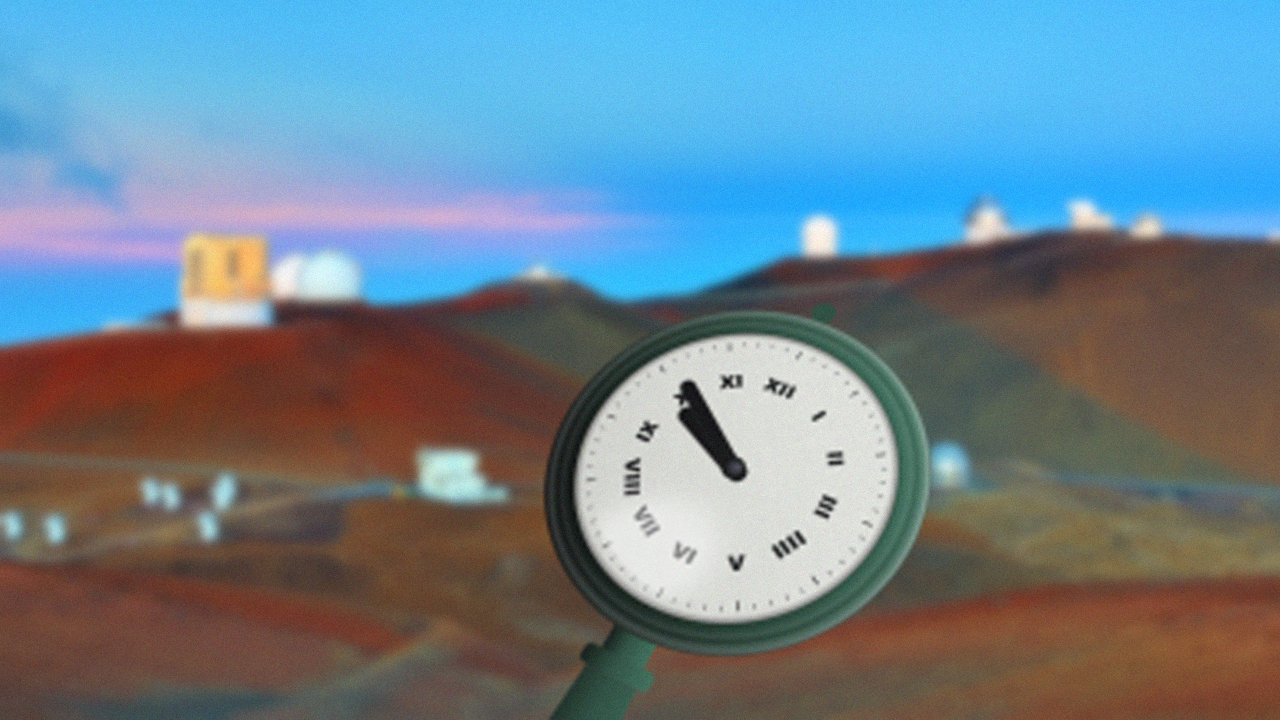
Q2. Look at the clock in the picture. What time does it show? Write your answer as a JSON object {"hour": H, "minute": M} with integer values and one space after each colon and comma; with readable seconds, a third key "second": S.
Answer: {"hour": 9, "minute": 51}
